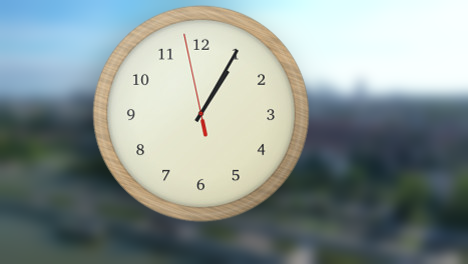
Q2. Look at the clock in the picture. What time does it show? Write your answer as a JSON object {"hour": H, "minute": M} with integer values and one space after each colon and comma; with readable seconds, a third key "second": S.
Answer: {"hour": 1, "minute": 4, "second": 58}
